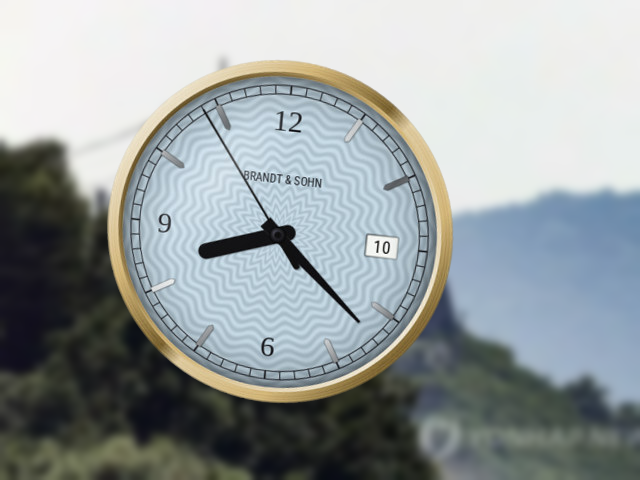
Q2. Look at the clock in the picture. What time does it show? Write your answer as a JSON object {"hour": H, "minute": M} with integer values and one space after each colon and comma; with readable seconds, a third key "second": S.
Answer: {"hour": 8, "minute": 21, "second": 54}
